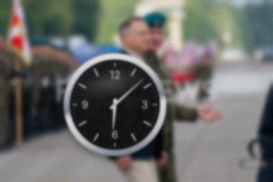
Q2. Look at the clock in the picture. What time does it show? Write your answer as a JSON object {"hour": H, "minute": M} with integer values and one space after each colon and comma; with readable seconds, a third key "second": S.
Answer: {"hour": 6, "minute": 8}
